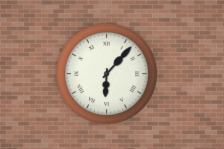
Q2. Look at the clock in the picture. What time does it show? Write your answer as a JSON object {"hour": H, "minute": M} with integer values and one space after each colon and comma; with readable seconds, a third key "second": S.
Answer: {"hour": 6, "minute": 7}
